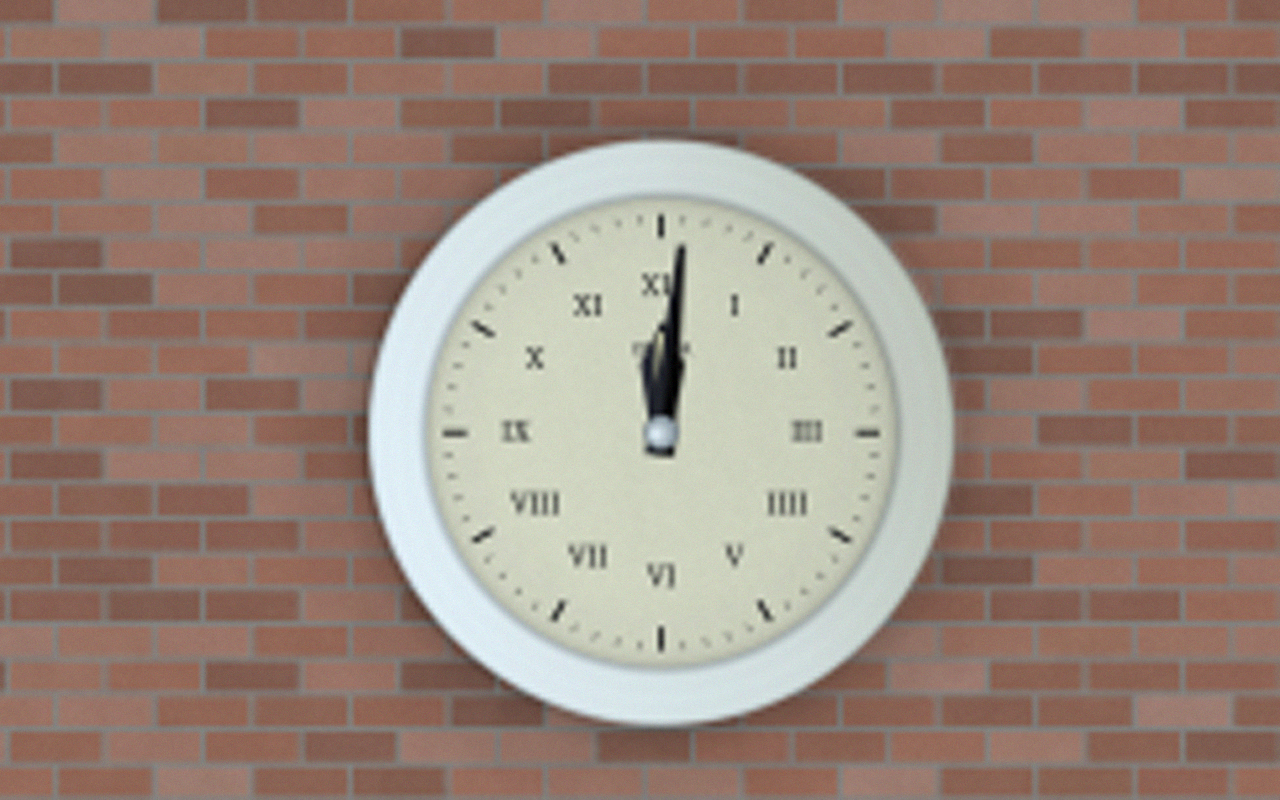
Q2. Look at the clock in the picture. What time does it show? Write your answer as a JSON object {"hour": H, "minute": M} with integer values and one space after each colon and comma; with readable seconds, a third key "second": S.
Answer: {"hour": 12, "minute": 1}
